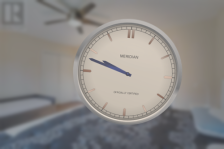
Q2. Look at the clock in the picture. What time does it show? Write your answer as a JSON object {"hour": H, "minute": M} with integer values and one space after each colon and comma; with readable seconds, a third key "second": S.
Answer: {"hour": 9, "minute": 48}
